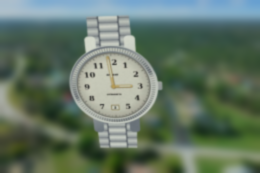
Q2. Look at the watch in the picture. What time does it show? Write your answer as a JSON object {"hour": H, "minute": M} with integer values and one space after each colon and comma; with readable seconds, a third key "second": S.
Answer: {"hour": 2, "minute": 59}
